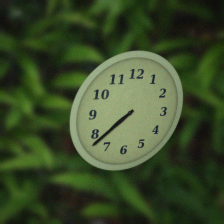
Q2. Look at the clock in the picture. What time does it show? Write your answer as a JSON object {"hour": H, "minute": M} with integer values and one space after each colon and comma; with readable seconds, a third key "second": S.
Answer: {"hour": 7, "minute": 38}
